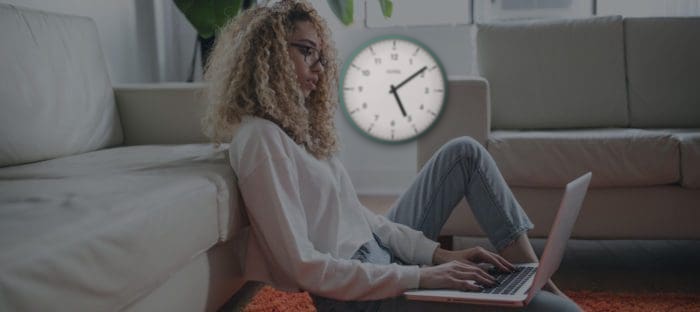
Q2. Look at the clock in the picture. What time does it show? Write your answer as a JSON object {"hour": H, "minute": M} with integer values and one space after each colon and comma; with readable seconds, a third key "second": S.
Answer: {"hour": 5, "minute": 9}
